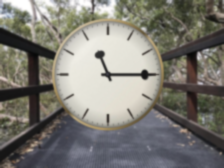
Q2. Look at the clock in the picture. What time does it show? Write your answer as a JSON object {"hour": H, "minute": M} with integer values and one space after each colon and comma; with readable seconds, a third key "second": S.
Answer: {"hour": 11, "minute": 15}
